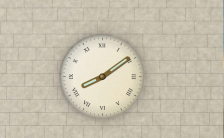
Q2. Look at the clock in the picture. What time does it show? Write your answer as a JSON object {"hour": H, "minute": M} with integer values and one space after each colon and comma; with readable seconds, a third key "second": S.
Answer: {"hour": 8, "minute": 9}
